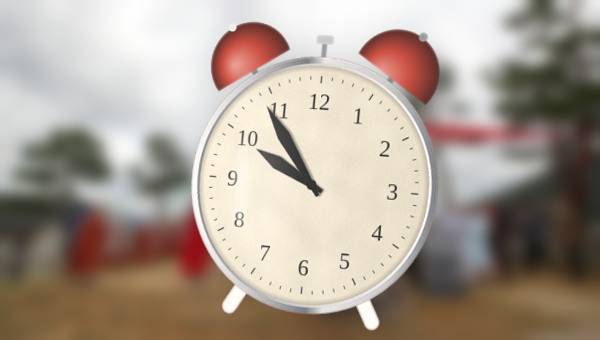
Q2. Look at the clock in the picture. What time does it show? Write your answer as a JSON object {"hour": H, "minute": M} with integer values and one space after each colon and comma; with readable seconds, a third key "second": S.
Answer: {"hour": 9, "minute": 54}
